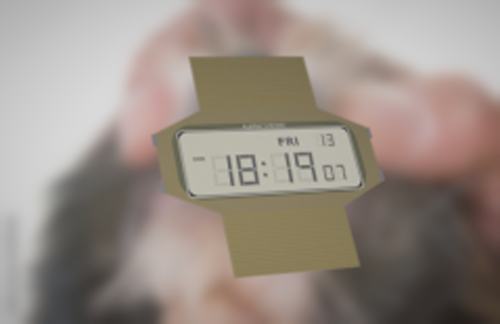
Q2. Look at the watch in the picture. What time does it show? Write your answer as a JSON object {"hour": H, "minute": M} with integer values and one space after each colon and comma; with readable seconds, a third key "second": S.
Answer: {"hour": 18, "minute": 19, "second": 7}
